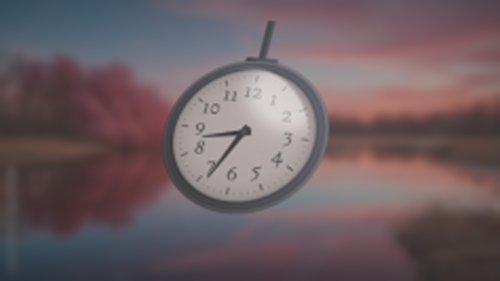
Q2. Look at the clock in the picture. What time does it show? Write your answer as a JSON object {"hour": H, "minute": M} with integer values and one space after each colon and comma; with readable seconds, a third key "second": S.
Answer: {"hour": 8, "minute": 34}
